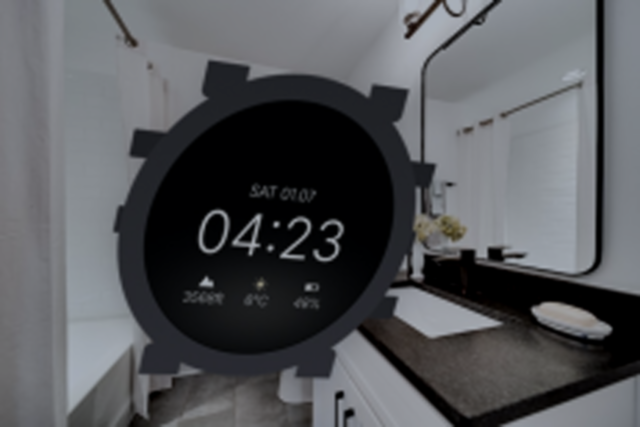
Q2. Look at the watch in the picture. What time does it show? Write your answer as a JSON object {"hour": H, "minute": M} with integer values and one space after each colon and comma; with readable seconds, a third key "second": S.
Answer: {"hour": 4, "minute": 23}
